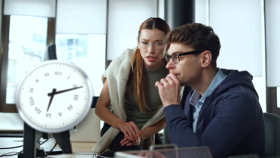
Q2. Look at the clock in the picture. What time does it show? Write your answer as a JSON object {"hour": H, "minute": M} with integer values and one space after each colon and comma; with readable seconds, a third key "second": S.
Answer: {"hour": 6, "minute": 11}
